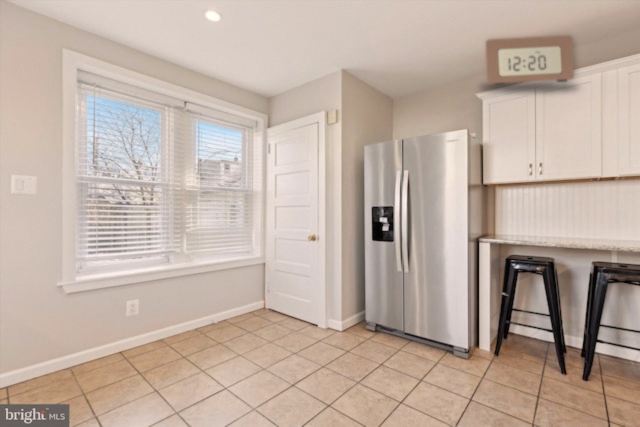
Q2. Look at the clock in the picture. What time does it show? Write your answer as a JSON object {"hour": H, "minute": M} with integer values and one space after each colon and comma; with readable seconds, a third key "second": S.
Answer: {"hour": 12, "minute": 20}
